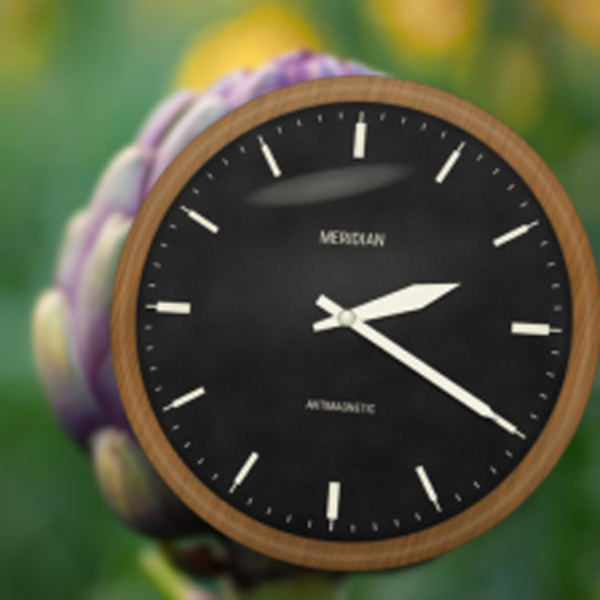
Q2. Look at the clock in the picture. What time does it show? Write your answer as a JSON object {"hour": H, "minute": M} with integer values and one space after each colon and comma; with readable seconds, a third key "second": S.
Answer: {"hour": 2, "minute": 20}
